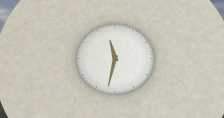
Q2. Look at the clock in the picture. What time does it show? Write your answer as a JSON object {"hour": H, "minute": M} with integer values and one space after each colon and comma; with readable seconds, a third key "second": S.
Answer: {"hour": 11, "minute": 32}
